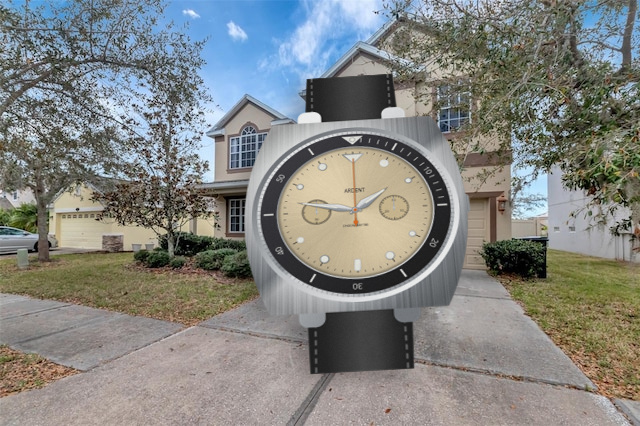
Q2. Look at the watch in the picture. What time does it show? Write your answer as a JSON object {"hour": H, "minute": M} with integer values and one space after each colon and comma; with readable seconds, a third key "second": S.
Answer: {"hour": 1, "minute": 47}
